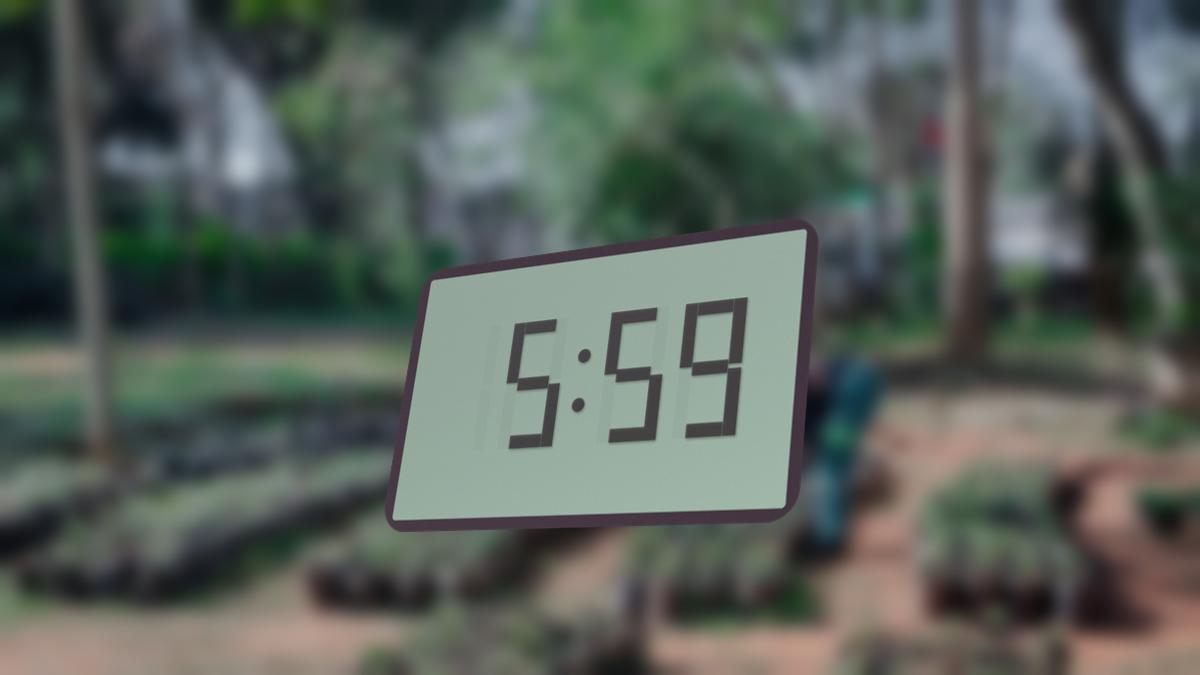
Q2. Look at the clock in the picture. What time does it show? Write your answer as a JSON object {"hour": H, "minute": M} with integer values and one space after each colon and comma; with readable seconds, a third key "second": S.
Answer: {"hour": 5, "minute": 59}
